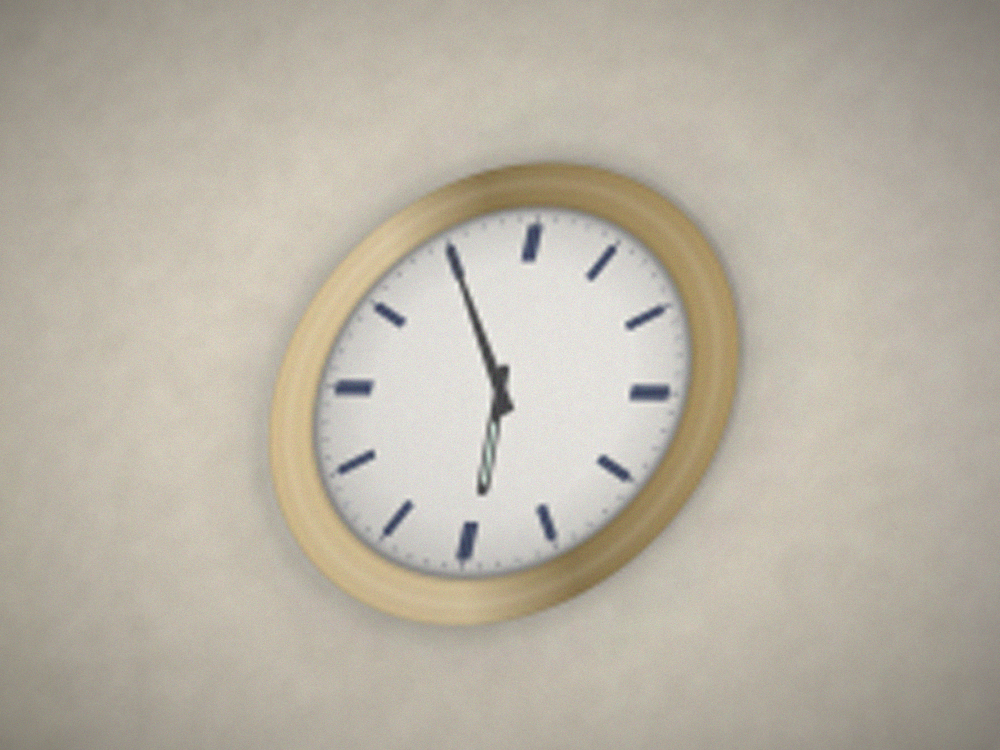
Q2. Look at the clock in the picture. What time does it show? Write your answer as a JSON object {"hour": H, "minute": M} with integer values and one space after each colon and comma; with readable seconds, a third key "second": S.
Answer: {"hour": 5, "minute": 55}
